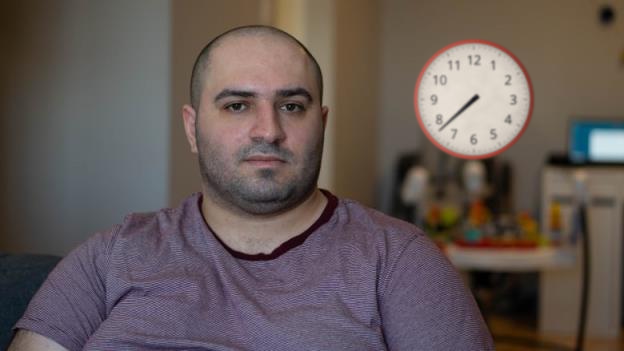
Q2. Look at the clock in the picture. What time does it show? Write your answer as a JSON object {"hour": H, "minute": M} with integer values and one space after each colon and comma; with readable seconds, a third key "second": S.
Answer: {"hour": 7, "minute": 38}
